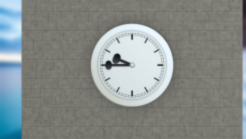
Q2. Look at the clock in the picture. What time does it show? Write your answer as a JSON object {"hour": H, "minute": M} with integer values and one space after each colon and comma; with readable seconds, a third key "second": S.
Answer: {"hour": 9, "minute": 45}
